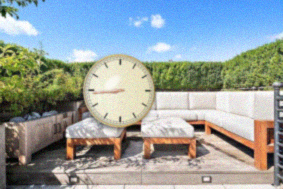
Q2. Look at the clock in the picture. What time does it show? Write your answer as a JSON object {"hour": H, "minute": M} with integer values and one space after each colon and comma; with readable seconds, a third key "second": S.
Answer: {"hour": 8, "minute": 44}
